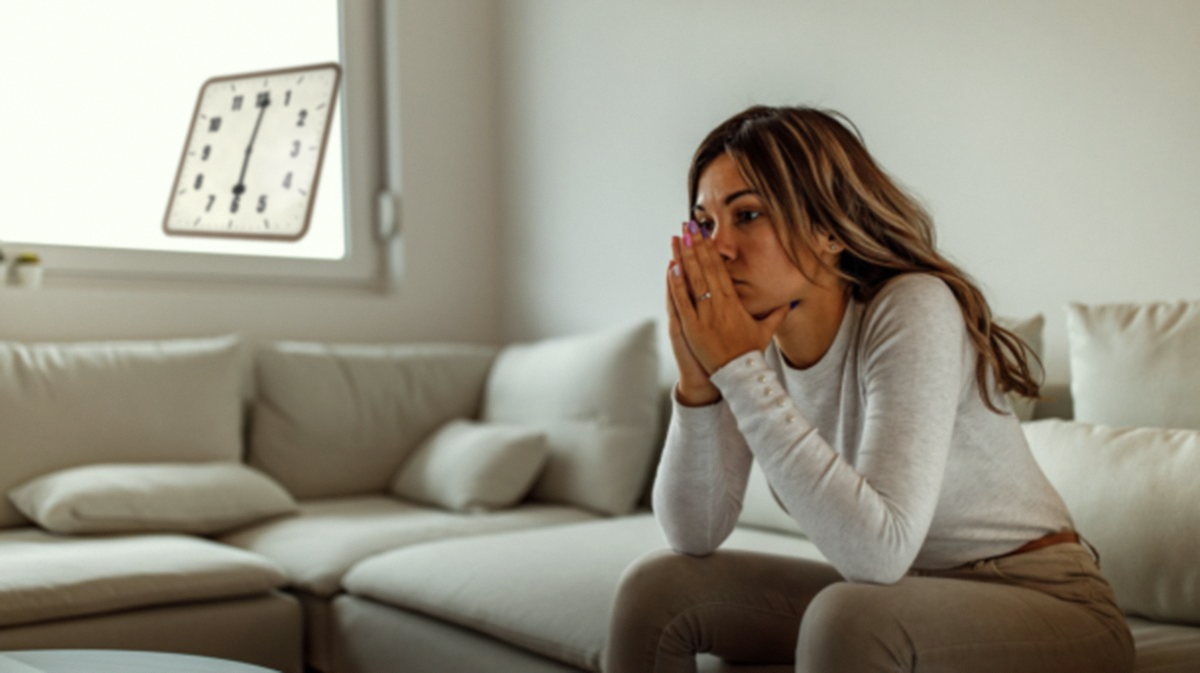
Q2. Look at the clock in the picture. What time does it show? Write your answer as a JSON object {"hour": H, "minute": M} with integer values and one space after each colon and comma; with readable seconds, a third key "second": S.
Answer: {"hour": 6, "minute": 1}
